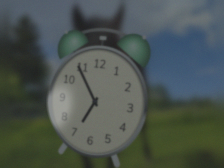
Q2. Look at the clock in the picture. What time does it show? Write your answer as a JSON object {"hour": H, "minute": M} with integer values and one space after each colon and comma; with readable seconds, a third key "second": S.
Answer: {"hour": 6, "minute": 54}
